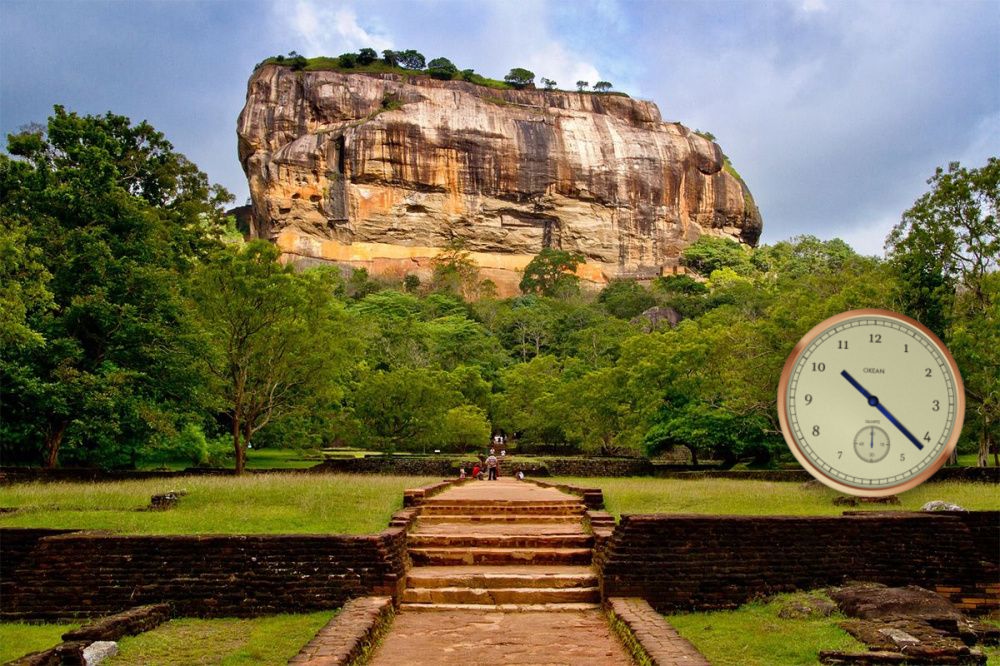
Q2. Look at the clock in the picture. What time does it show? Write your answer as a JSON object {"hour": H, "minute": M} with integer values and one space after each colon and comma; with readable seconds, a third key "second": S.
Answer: {"hour": 10, "minute": 22}
